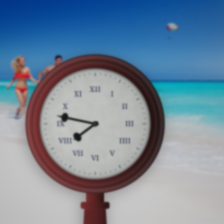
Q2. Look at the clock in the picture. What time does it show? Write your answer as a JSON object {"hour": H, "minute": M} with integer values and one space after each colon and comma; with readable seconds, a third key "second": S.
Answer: {"hour": 7, "minute": 47}
